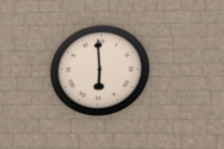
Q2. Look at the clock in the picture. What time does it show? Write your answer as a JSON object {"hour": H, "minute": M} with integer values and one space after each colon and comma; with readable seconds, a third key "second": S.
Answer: {"hour": 5, "minute": 59}
